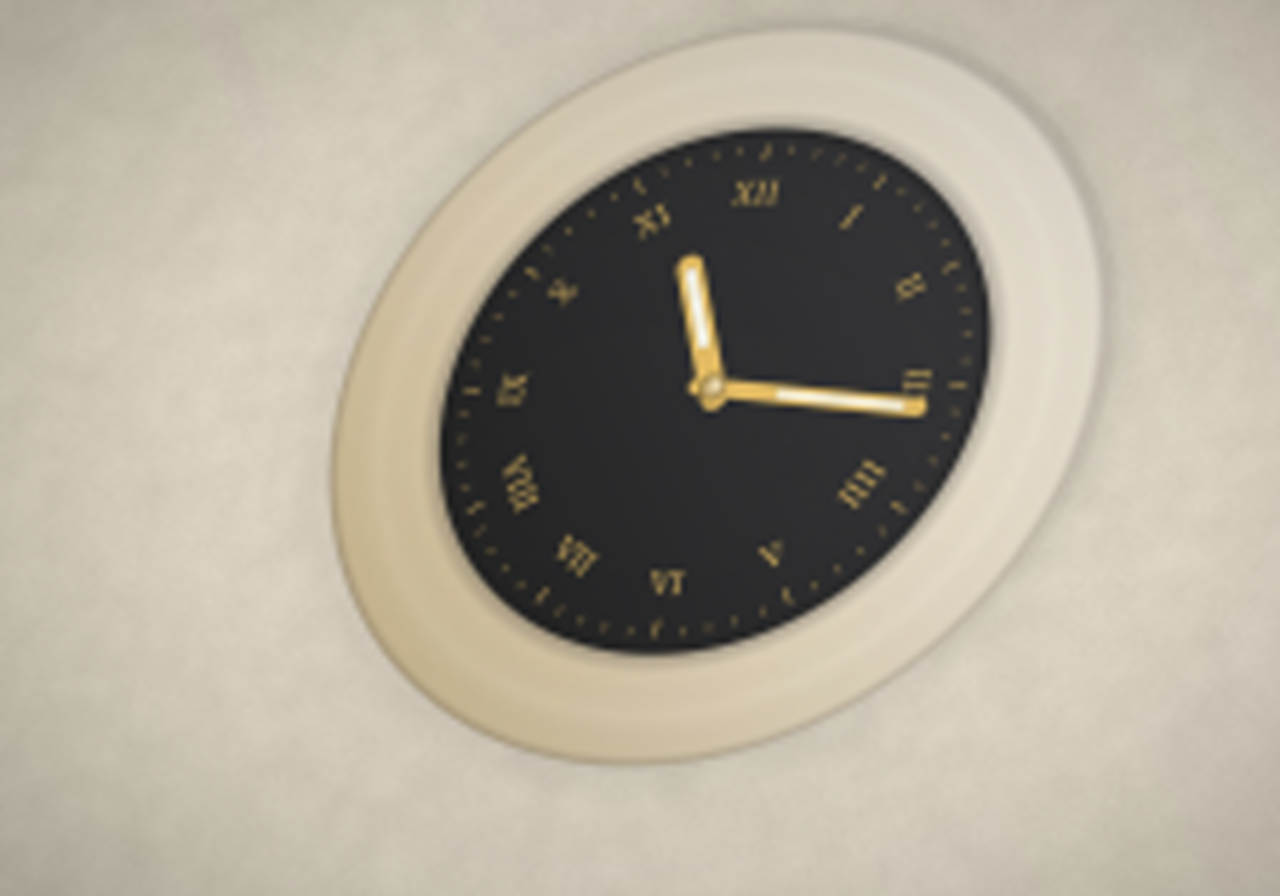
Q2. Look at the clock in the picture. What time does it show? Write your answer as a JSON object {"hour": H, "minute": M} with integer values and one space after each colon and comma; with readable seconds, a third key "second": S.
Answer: {"hour": 11, "minute": 16}
